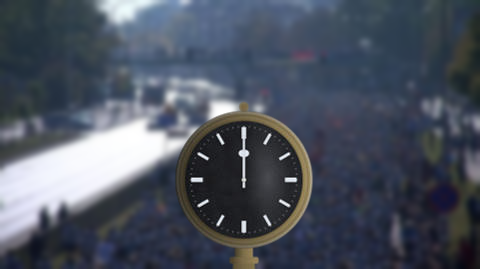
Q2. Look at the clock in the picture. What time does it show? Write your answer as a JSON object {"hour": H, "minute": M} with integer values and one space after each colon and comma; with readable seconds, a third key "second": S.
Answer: {"hour": 12, "minute": 0}
